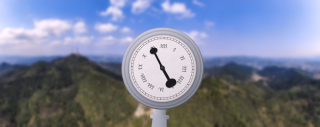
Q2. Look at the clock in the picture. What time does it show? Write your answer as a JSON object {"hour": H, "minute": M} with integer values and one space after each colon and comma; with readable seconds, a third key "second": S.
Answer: {"hour": 4, "minute": 55}
